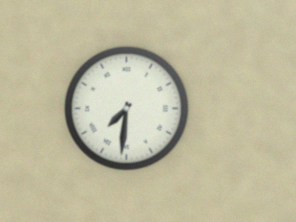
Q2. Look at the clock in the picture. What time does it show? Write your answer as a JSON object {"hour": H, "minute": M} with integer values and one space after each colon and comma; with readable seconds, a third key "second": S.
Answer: {"hour": 7, "minute": 31}
